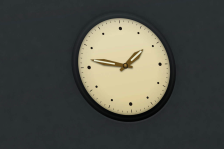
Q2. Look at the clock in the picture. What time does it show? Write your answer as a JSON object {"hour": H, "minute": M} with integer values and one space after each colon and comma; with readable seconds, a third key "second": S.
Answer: {"hour": 1, "minute": 47}
